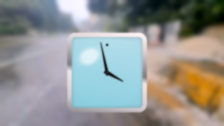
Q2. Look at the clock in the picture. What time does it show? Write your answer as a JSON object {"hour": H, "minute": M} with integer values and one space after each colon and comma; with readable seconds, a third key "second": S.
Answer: {"hour": 3, "minute": 58}
